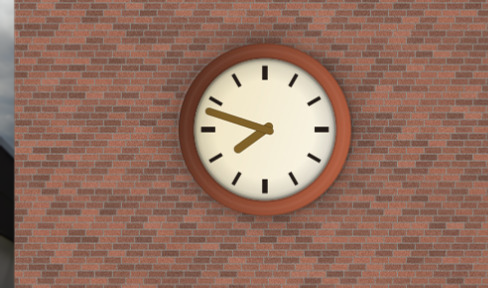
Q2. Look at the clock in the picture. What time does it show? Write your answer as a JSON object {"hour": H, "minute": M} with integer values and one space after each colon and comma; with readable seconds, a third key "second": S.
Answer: {"hour": 7, "minute": 48}
